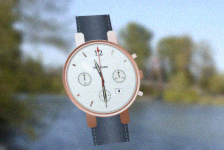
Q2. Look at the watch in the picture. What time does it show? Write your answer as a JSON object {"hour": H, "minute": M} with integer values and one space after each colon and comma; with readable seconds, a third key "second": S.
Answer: {"hour": 11, "minute": 30}
